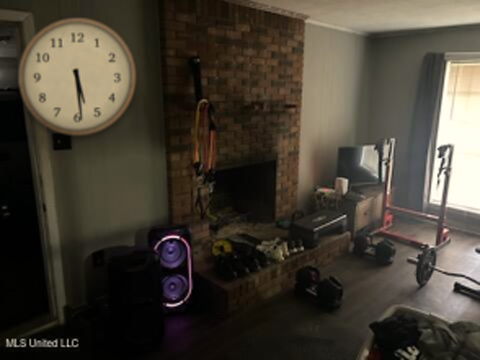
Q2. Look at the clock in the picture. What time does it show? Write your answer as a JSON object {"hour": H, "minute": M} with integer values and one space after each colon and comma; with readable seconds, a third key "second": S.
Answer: {"hour": 5, "minute": 29}
